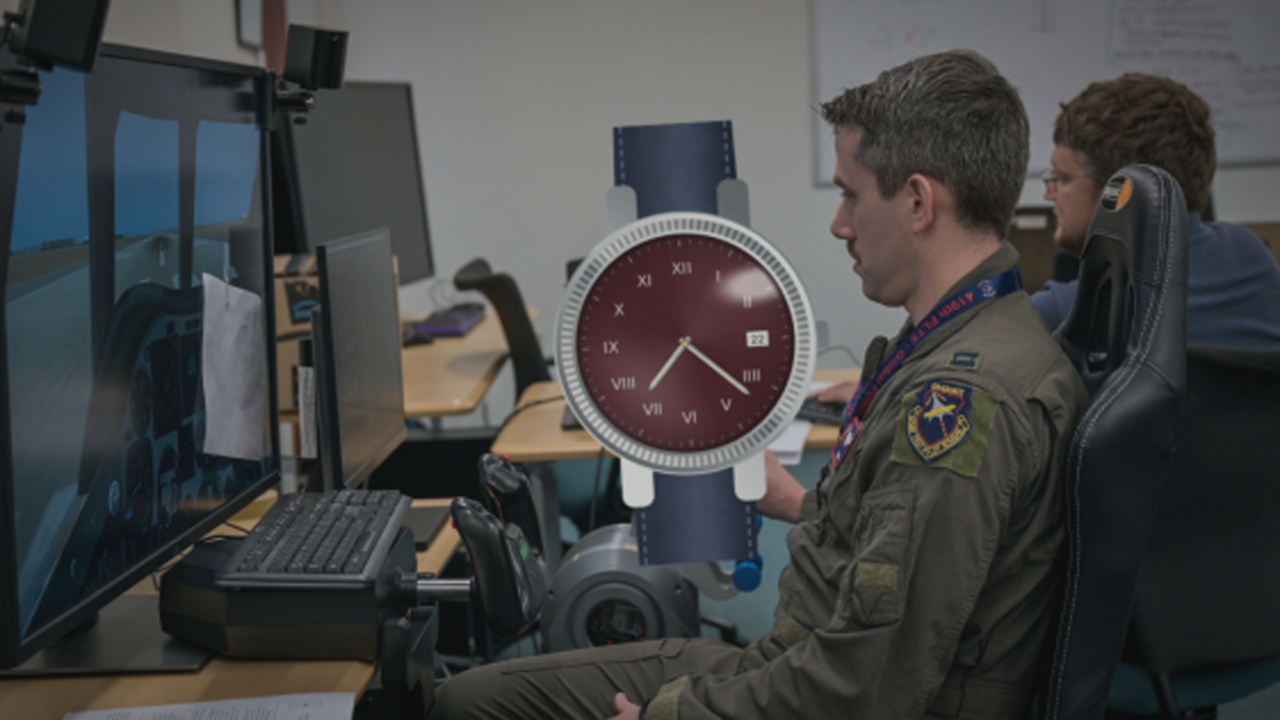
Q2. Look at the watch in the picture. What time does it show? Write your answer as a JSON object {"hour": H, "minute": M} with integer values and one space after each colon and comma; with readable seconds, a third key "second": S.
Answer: {"hour": 7, "minute": 22}
